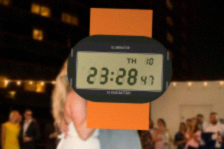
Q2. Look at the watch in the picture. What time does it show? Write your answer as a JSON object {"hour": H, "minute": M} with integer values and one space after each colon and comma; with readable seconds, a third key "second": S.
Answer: {"hour": 23, "minute": 28, "second": 47}
